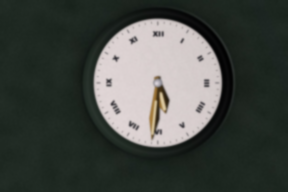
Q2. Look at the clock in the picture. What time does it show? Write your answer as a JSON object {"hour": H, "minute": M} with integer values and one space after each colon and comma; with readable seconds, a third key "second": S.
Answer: {"hour": 5, "minute": 31}
